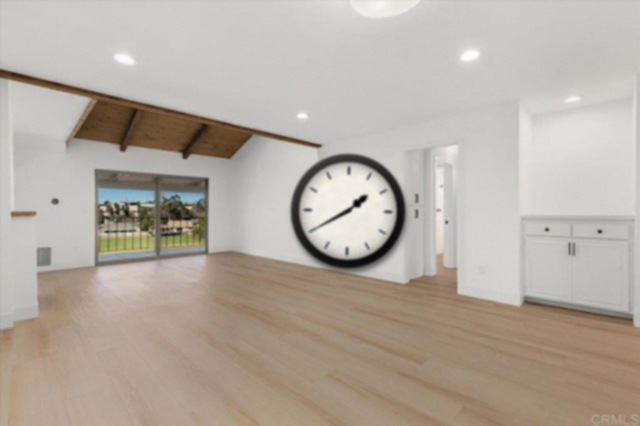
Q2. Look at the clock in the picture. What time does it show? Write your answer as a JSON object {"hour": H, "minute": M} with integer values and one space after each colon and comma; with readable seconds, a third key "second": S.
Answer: {"hour": 1, "minute": 40}
